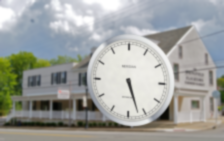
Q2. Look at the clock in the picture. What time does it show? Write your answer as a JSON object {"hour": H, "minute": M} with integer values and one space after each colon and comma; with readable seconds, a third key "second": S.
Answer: {"hour": 5, "minute": 27}
